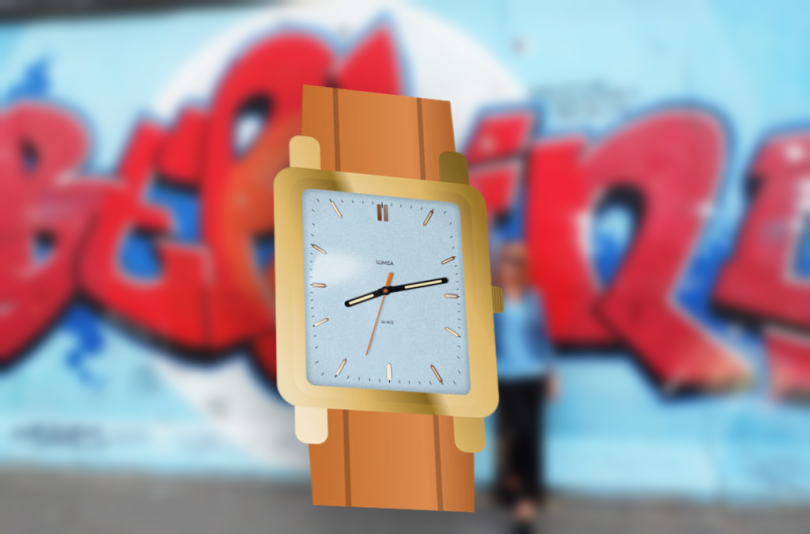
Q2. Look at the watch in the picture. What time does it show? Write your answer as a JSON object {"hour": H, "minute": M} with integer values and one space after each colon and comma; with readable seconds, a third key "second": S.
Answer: {"hour": 8, "minute": 12, "second": 33}
